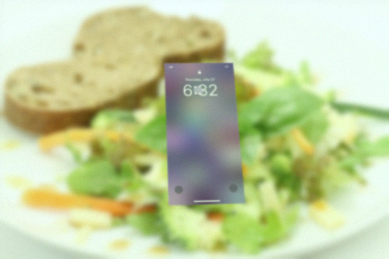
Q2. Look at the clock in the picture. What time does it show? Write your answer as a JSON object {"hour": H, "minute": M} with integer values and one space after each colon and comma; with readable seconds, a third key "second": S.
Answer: {"hour": 6, "minute": 32}
